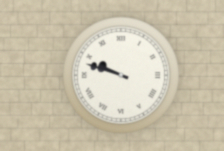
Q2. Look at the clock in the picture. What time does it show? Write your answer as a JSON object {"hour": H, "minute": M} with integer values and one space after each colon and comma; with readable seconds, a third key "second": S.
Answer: {"hour": 9, "minute": 48}
